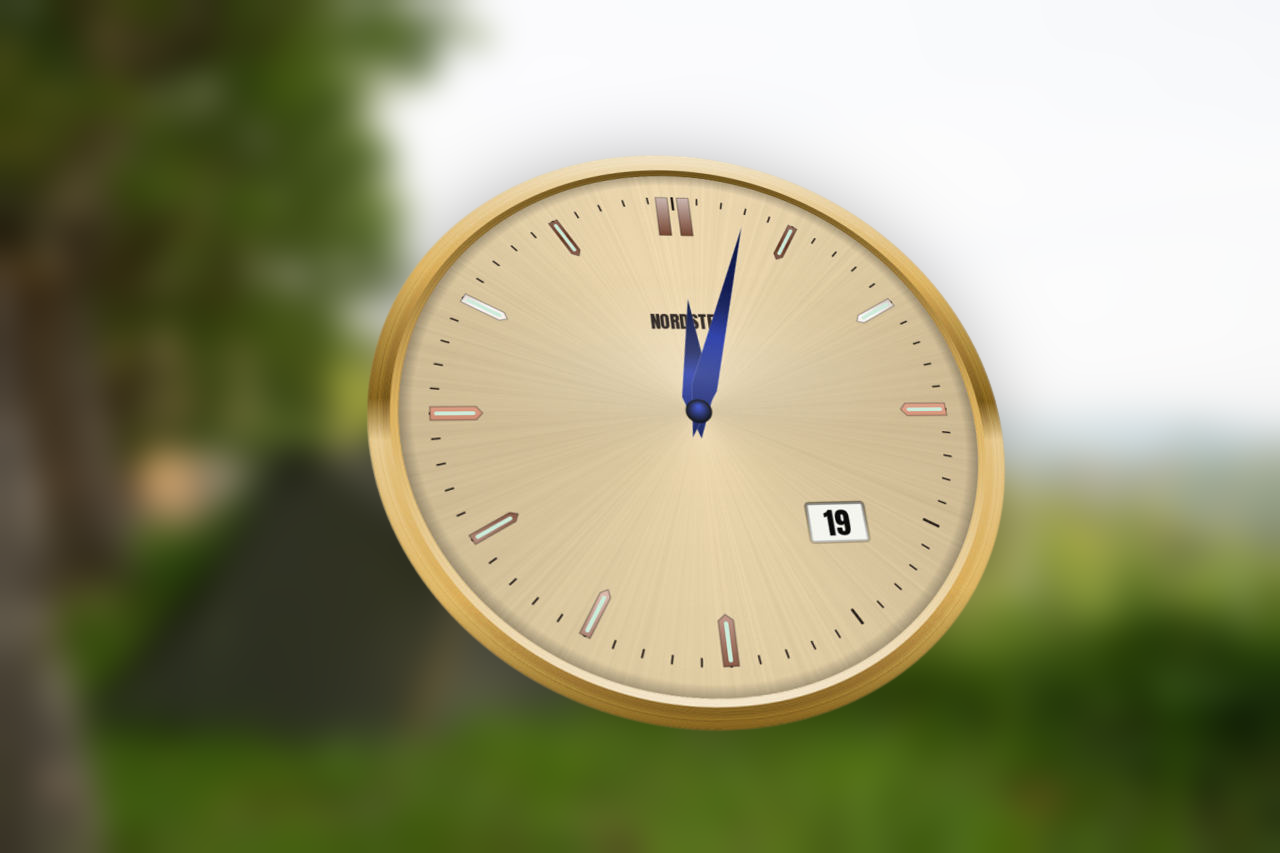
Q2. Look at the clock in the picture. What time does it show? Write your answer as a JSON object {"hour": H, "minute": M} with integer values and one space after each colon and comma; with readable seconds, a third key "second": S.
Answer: {"hour": 12, "minute": 3}
